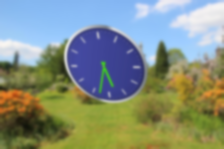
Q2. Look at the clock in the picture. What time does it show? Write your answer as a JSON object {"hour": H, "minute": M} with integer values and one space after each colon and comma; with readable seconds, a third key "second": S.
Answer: {"hour": 5, "minute": 33}
